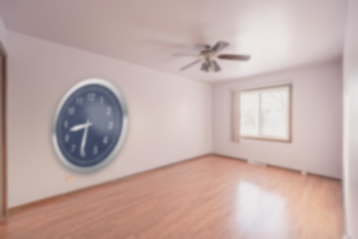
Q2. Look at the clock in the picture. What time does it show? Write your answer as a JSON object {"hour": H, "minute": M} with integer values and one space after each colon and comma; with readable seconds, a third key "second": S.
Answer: {"hour": 8, "minute": 31}
